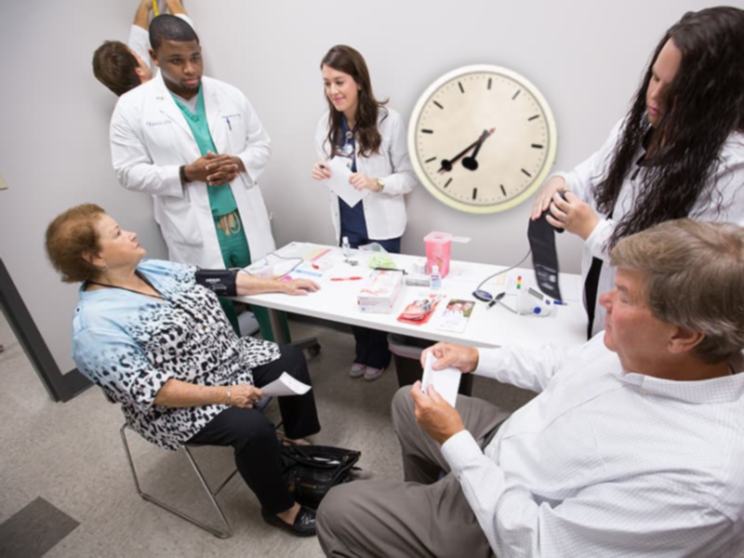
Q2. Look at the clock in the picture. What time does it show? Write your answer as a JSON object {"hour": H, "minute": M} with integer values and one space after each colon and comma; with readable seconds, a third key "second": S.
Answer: {"hour": 6, "minute": 37, "second": 37}
